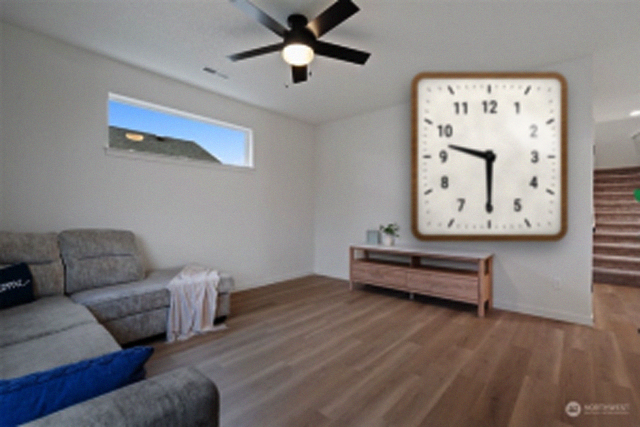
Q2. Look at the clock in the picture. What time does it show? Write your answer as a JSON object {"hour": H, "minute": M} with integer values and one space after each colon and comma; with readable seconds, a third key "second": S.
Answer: {"hour": 9, "minute": 30}
